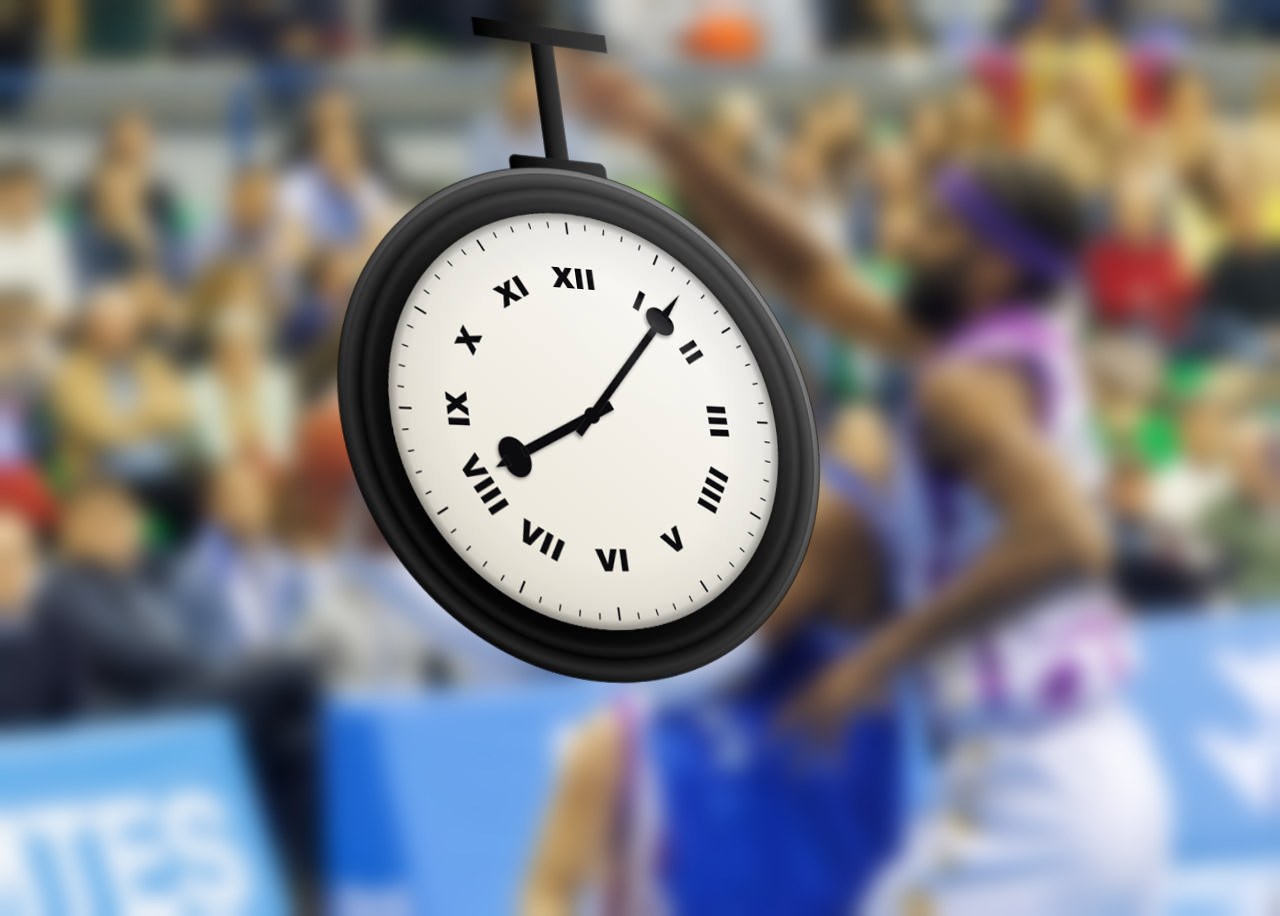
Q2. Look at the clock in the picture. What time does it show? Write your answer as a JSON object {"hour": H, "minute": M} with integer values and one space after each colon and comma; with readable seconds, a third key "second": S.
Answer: {"hour": 8, "minute": 7}
